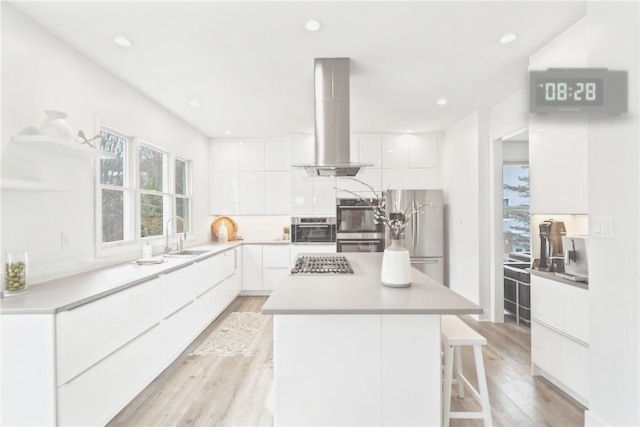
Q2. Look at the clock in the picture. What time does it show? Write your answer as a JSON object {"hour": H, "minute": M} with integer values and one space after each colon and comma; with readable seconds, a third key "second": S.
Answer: {"hour": 8, "minute": 28}
